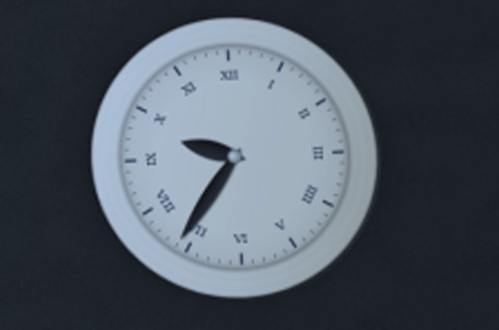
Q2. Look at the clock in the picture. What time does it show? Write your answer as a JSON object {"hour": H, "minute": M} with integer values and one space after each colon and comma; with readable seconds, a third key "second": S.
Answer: {"hour": 9, "minute": 36}
